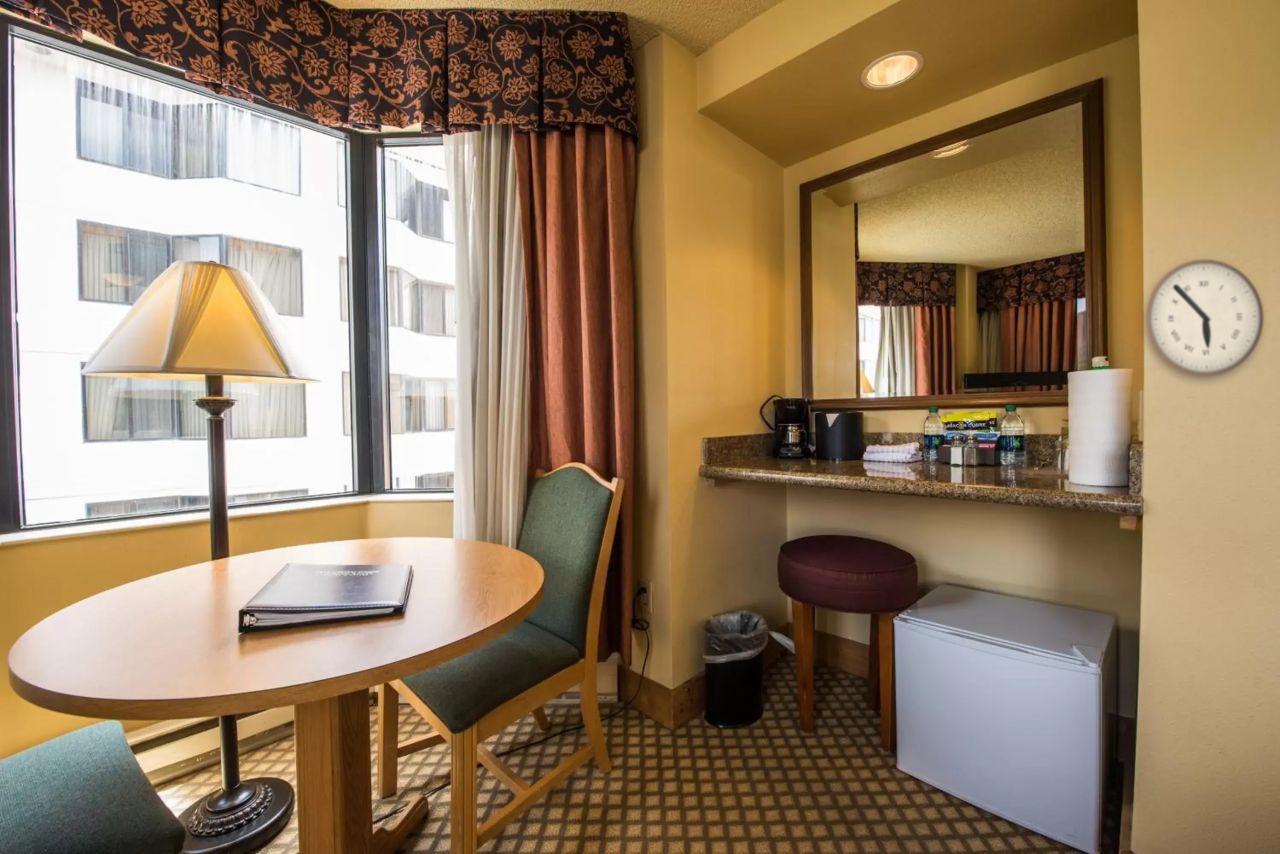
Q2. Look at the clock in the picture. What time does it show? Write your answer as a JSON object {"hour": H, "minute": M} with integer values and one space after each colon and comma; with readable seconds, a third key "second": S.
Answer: {"hour": 5, "minute": 53}
